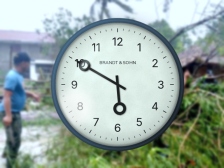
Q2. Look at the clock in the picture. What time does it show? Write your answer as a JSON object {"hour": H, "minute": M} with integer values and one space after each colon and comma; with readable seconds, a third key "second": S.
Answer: {"hour": 5, "minute": 50}
